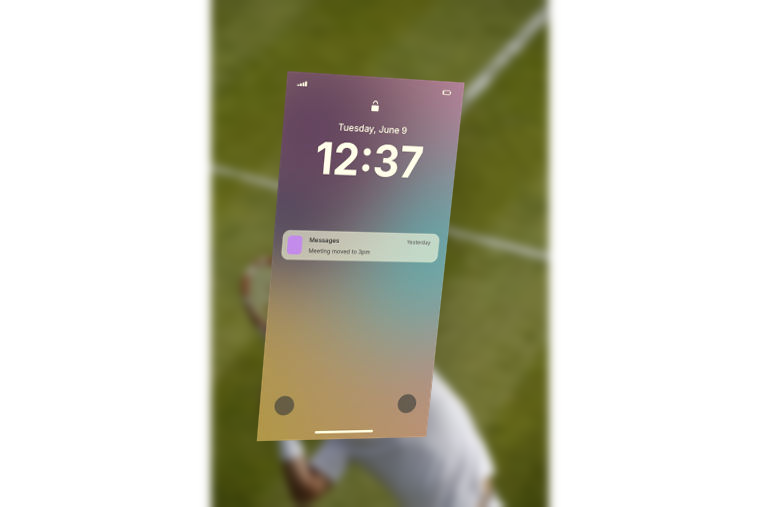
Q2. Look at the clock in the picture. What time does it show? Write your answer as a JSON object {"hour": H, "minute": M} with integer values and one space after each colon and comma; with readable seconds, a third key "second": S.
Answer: {"hour": 12, "minute": 37}
